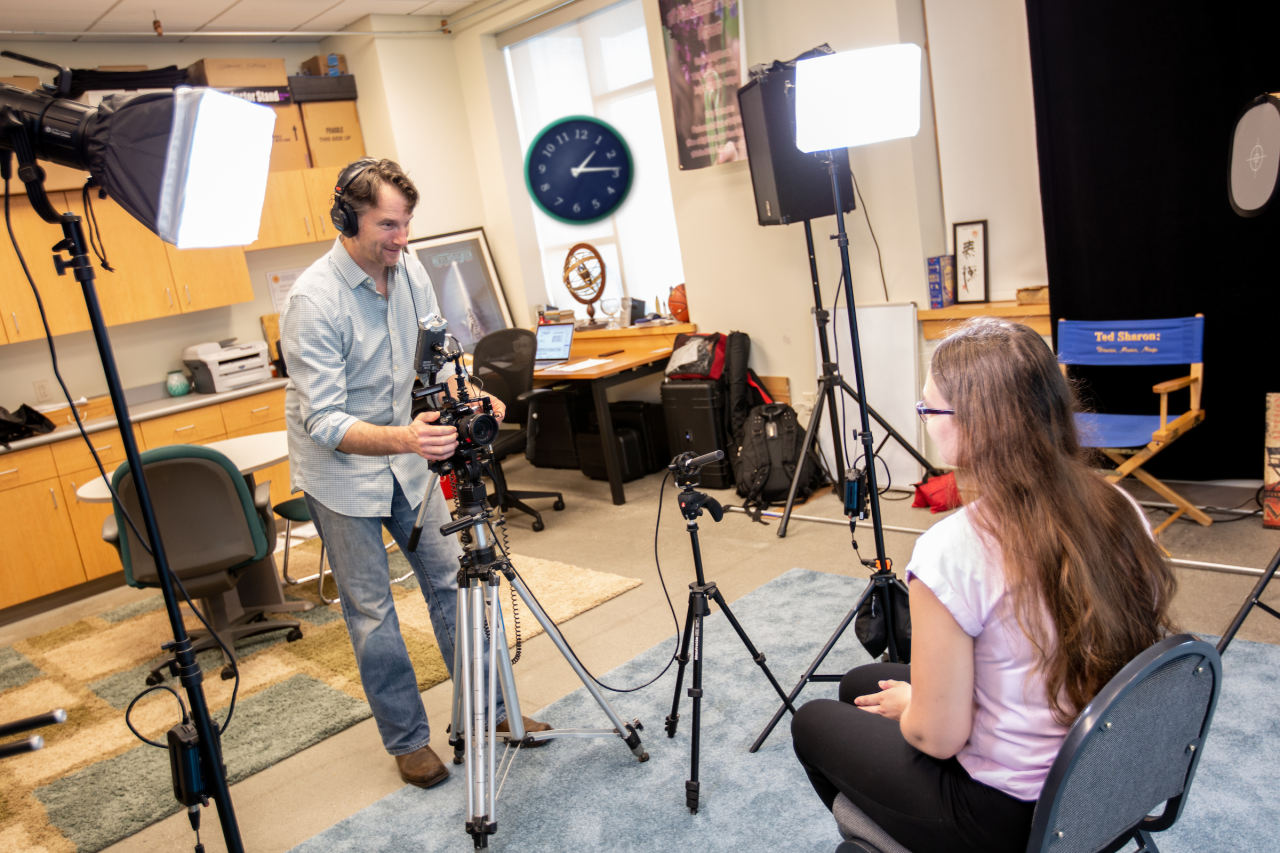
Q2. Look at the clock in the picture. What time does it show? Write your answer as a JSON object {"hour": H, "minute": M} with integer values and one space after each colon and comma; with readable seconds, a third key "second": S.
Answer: {"hour": 1, "minute": 14}
